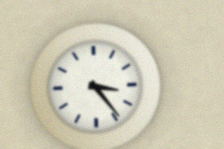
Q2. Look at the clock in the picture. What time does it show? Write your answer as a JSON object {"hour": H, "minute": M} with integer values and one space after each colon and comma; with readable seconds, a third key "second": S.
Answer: {"hour": 3, "minute": 24}
